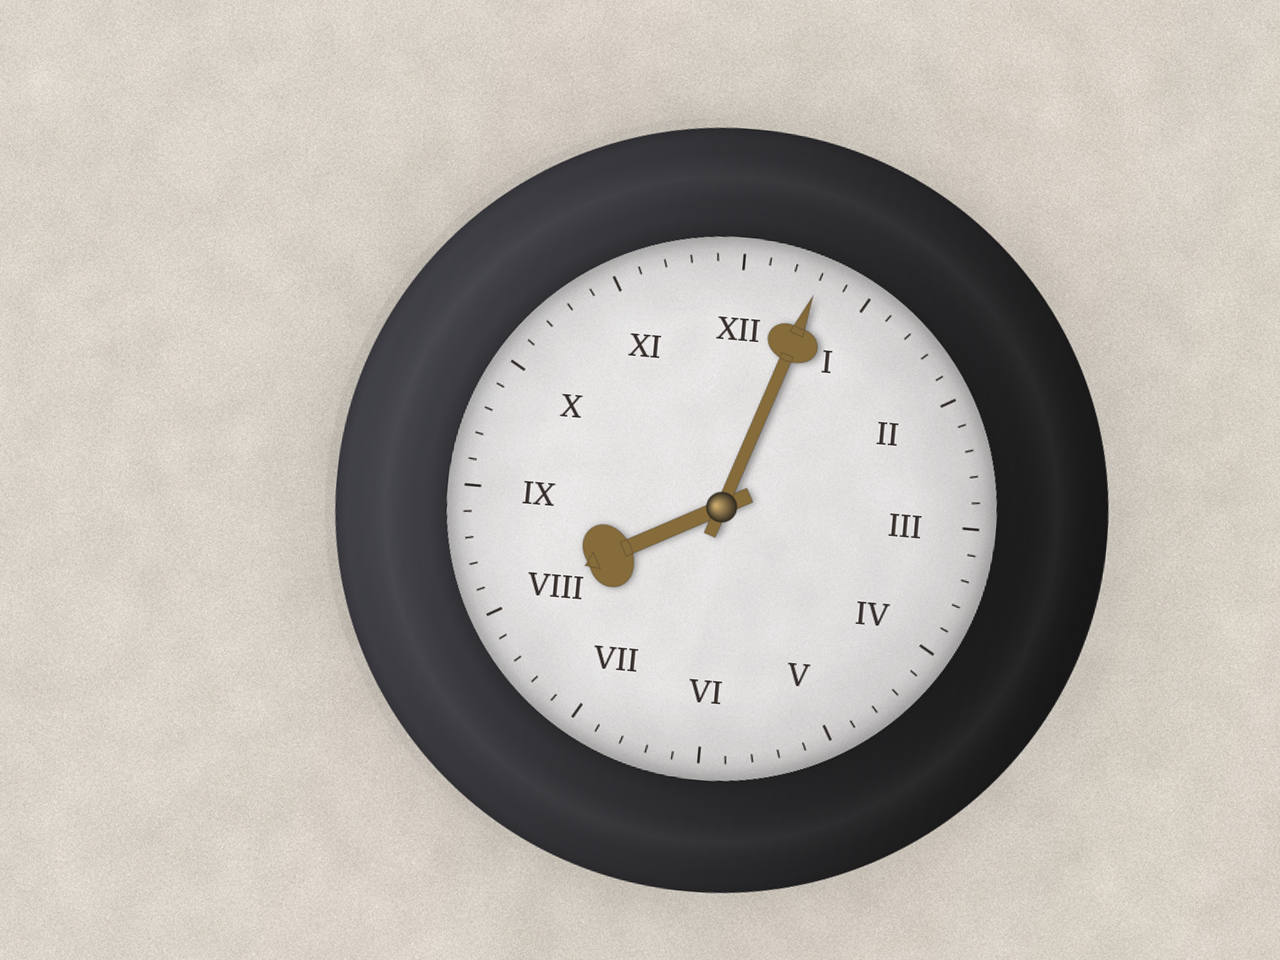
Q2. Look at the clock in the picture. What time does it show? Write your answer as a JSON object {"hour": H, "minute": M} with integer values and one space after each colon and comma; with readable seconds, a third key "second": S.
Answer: {"hour": 8, "minute": 3}
